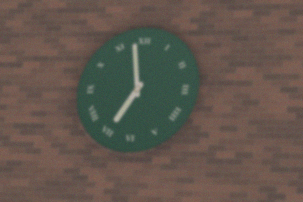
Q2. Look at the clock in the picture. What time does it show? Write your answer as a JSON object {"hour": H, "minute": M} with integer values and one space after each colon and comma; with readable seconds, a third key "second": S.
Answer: {"hour": 6, "minute": 58}
